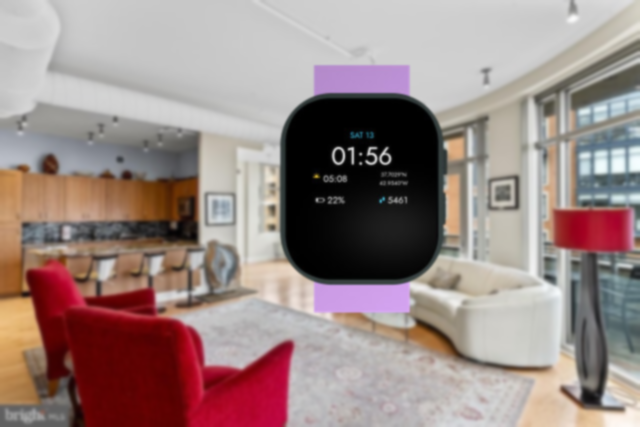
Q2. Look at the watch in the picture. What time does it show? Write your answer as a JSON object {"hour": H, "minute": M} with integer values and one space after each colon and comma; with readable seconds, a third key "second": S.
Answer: {"hour": 1, "minute": 56}
